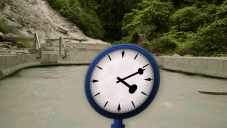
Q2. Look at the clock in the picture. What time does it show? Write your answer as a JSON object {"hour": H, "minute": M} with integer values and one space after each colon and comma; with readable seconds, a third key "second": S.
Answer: {"hour": 4, "minute": 11}
